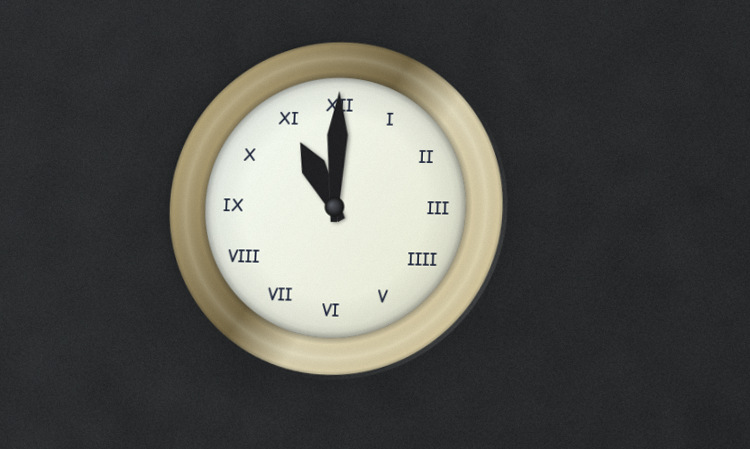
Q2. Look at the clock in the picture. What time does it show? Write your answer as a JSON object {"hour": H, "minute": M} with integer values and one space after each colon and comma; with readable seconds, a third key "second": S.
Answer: {"hour": 11, "minute": 0}
